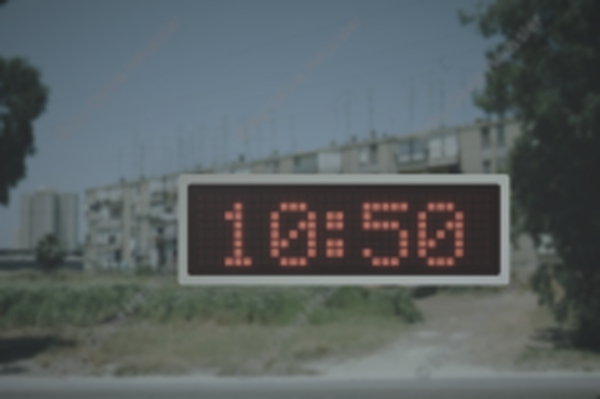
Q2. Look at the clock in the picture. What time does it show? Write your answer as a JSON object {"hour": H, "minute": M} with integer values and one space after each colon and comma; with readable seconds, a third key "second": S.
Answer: {"hour": 10, "minute": 50}
